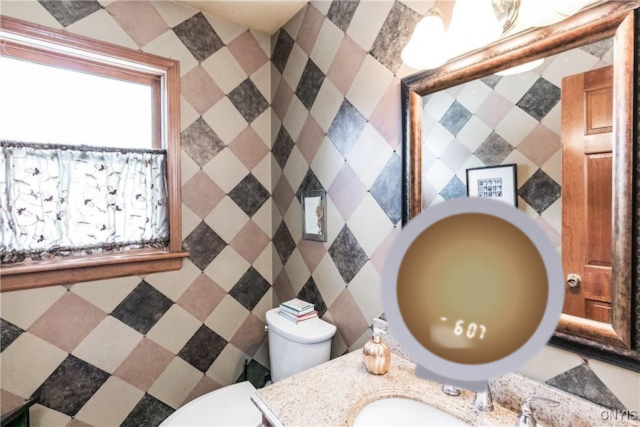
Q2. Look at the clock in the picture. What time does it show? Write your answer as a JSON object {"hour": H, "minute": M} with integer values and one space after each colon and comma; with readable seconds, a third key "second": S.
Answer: {"hour": 6, "minute": 7}
